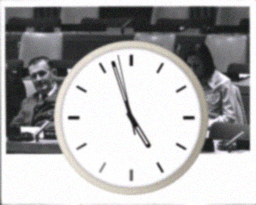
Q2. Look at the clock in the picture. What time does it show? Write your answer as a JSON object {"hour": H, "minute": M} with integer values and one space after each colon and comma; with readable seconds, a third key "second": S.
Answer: {"hour": 4, "minute": 56, "second": 58}
